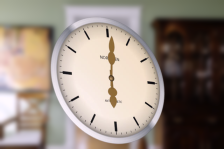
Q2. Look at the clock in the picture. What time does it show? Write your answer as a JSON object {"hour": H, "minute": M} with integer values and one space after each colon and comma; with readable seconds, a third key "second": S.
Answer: {"hour": 6, "minute": 1}
